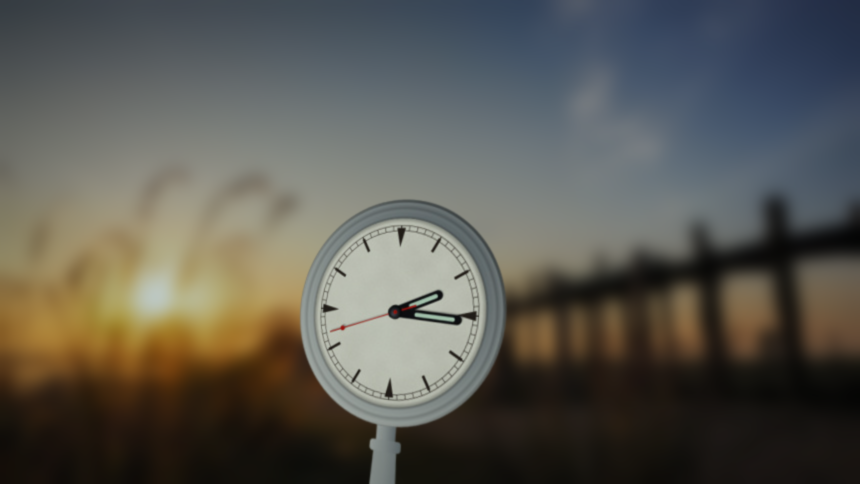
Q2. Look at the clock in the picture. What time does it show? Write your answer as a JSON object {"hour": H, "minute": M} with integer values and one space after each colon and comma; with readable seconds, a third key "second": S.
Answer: {"hour": 2, "minute": 15, "second": 42}
